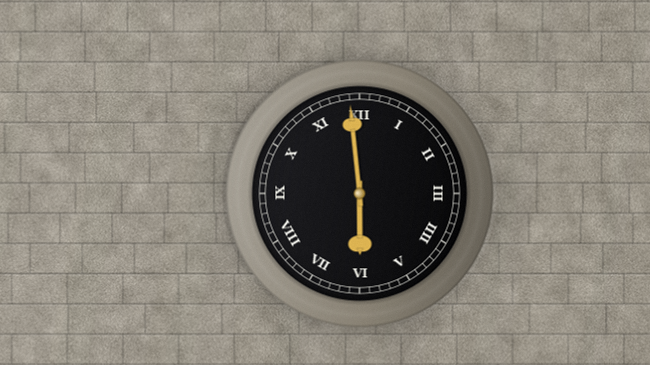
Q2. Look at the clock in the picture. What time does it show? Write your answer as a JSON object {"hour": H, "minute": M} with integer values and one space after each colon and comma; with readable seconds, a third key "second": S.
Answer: {"hour": 5, "minute": 59}
